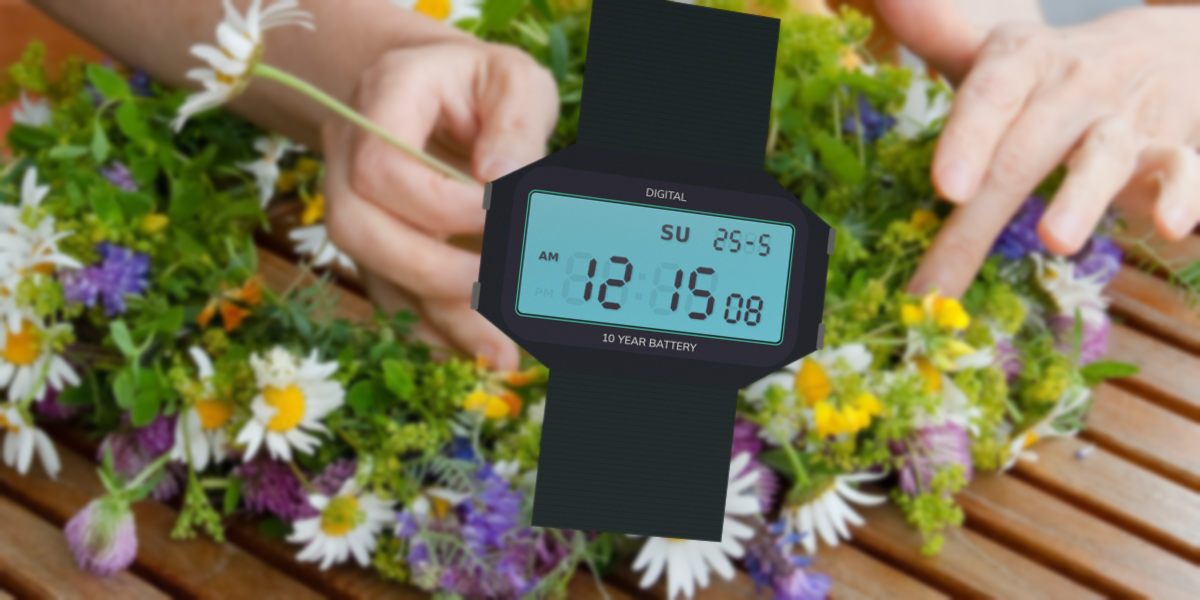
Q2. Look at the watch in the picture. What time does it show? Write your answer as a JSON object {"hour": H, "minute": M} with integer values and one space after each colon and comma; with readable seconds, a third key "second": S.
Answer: {"hour": 12, "minute": 15, "second": 8}
